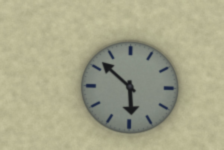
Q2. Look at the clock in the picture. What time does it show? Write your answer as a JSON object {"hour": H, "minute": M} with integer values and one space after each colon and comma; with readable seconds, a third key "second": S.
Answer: {"hour": 5, "minute": 52}
